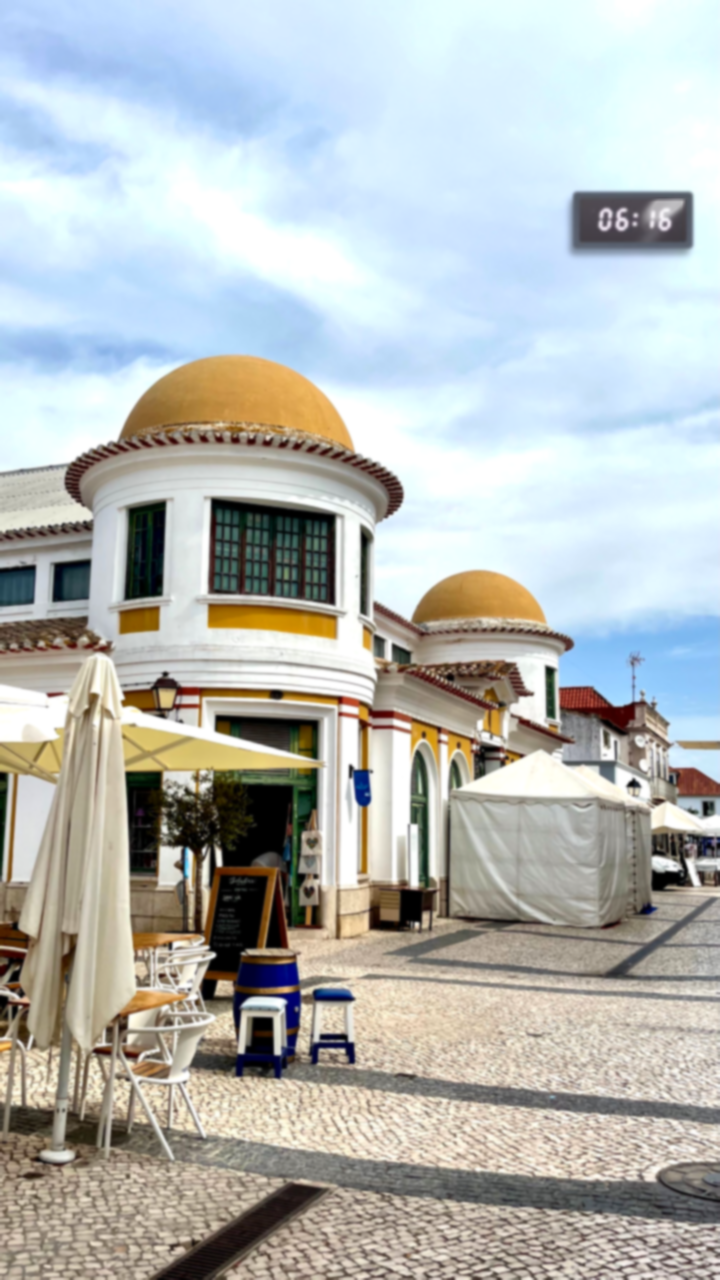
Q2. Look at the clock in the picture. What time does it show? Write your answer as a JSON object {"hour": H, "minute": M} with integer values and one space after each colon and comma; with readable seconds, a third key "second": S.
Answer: {"hour": 6, "minute": 16}
